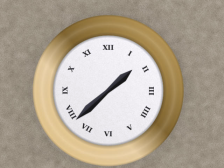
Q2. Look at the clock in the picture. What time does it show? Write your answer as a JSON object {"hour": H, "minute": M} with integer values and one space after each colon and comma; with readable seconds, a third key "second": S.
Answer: {"hour": 1, "minute": 38}
